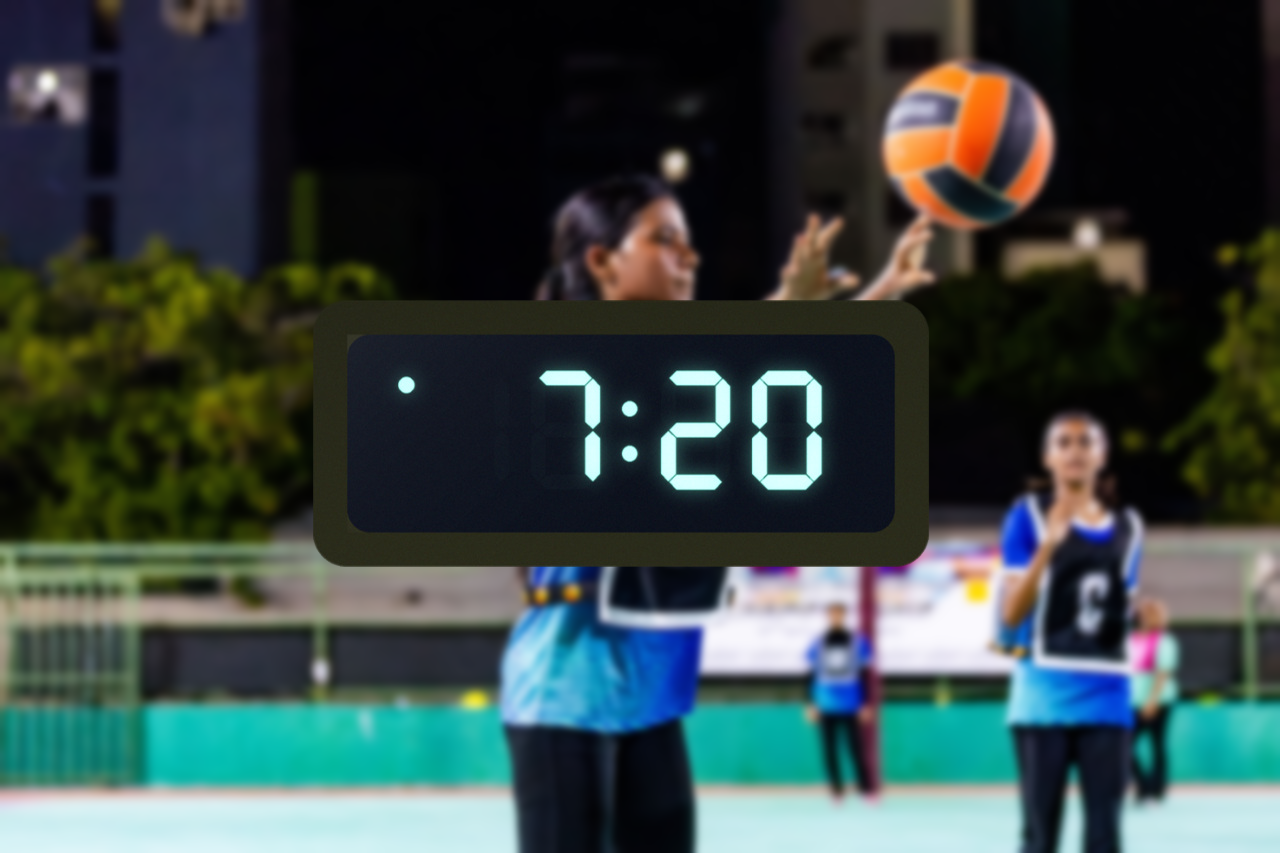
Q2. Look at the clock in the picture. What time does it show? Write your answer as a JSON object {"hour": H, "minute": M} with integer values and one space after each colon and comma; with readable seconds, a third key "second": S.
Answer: {"hour": 7, "minute": 20}
